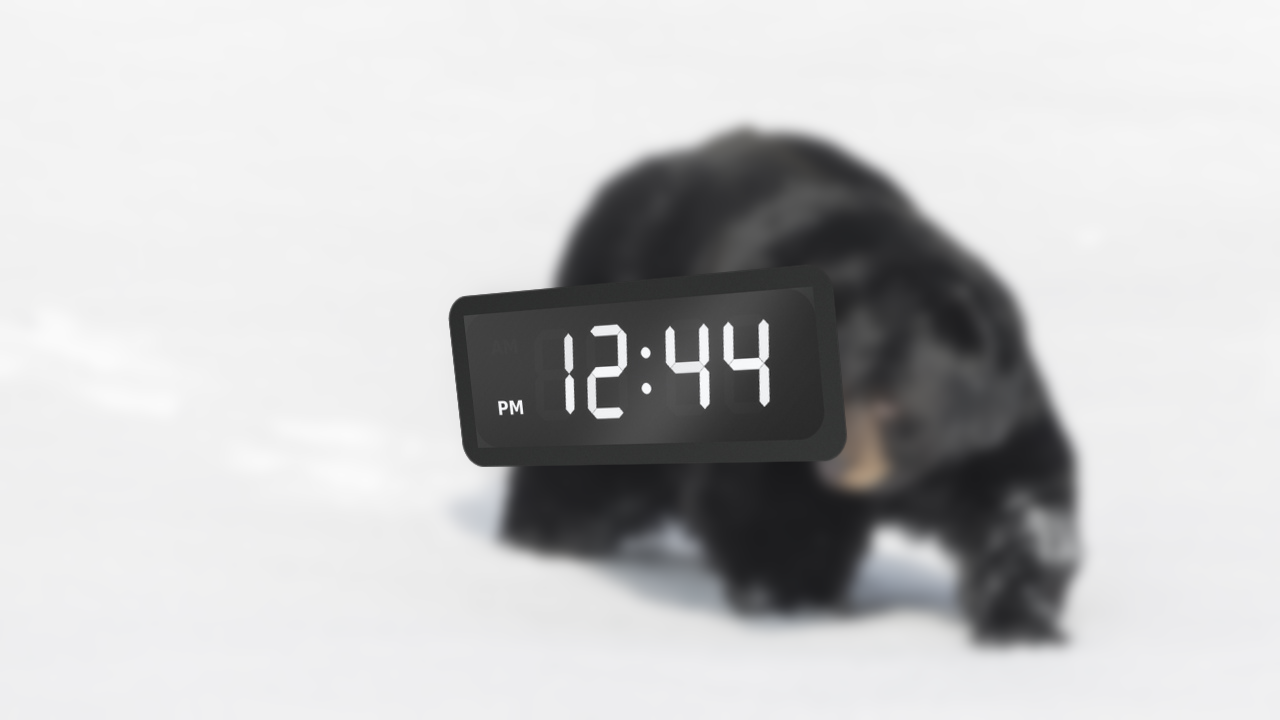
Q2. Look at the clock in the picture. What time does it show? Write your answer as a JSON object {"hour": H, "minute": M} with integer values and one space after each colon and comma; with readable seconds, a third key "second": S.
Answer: {"hour": 12, "minute": 44}
